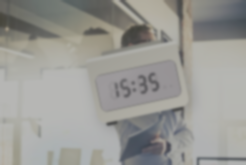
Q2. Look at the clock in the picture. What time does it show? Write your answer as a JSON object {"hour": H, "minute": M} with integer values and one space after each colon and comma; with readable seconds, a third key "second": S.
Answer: {"hour": 15, "minute": 35}
